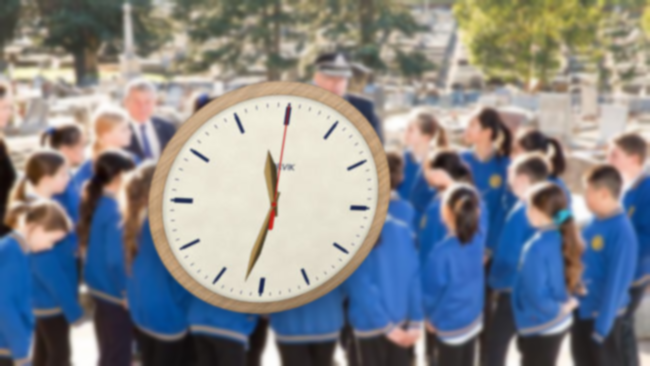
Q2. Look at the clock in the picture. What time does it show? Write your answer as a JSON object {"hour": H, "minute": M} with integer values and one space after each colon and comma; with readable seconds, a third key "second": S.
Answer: {"hour": 11, "minute": 32, "second": 0}
